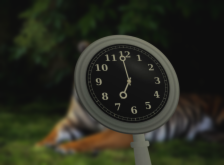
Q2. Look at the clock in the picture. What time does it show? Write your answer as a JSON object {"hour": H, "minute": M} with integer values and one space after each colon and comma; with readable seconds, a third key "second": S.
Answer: {"hour": 6, "minute": 59}
